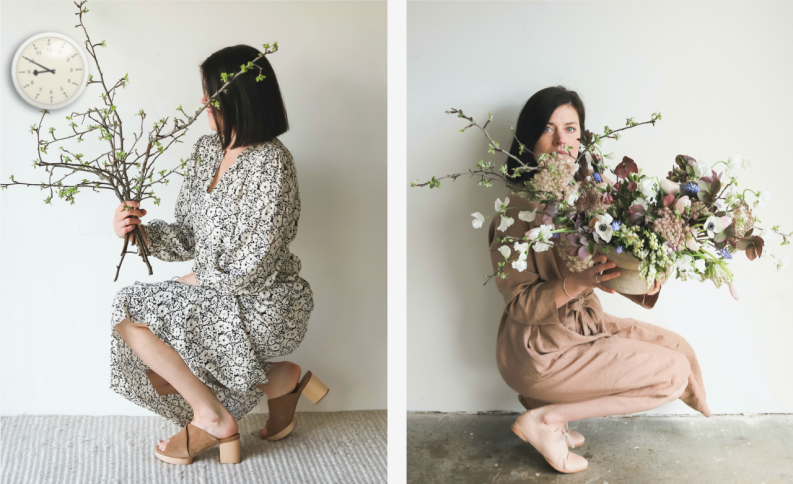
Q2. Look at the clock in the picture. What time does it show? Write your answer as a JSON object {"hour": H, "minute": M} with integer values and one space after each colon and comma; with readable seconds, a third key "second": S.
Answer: {"hour": 8, "minute": 50}
